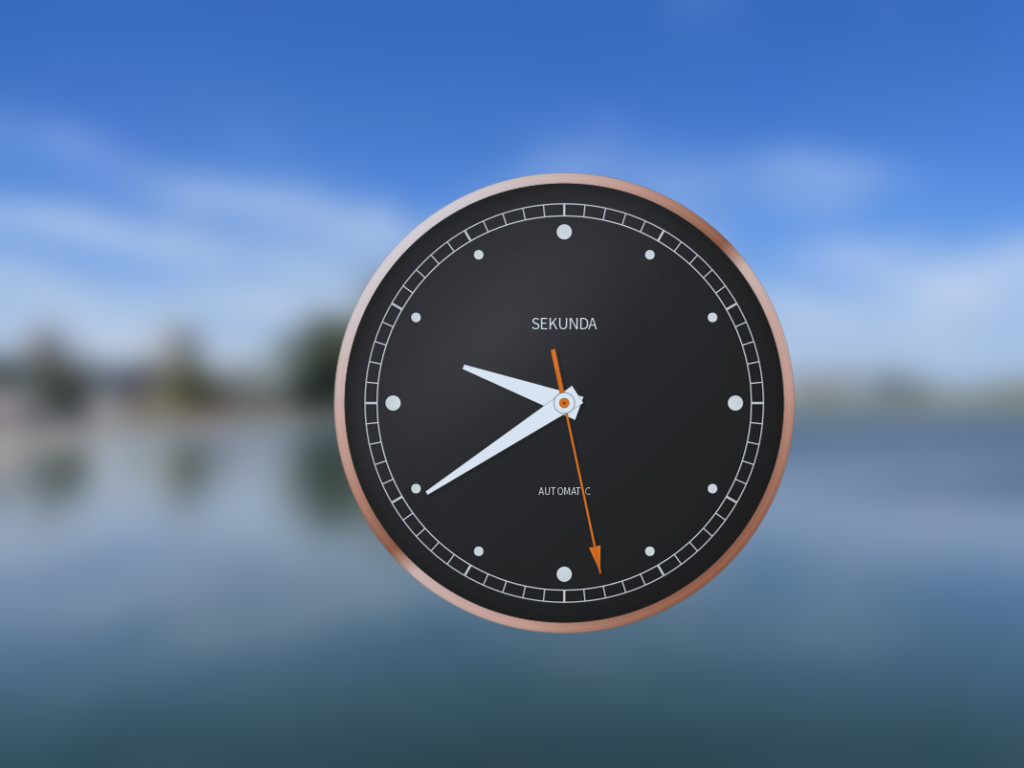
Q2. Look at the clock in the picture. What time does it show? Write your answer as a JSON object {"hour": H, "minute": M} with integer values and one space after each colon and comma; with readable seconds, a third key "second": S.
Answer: {"hour": 9, "minute": 39, "second": 28}
